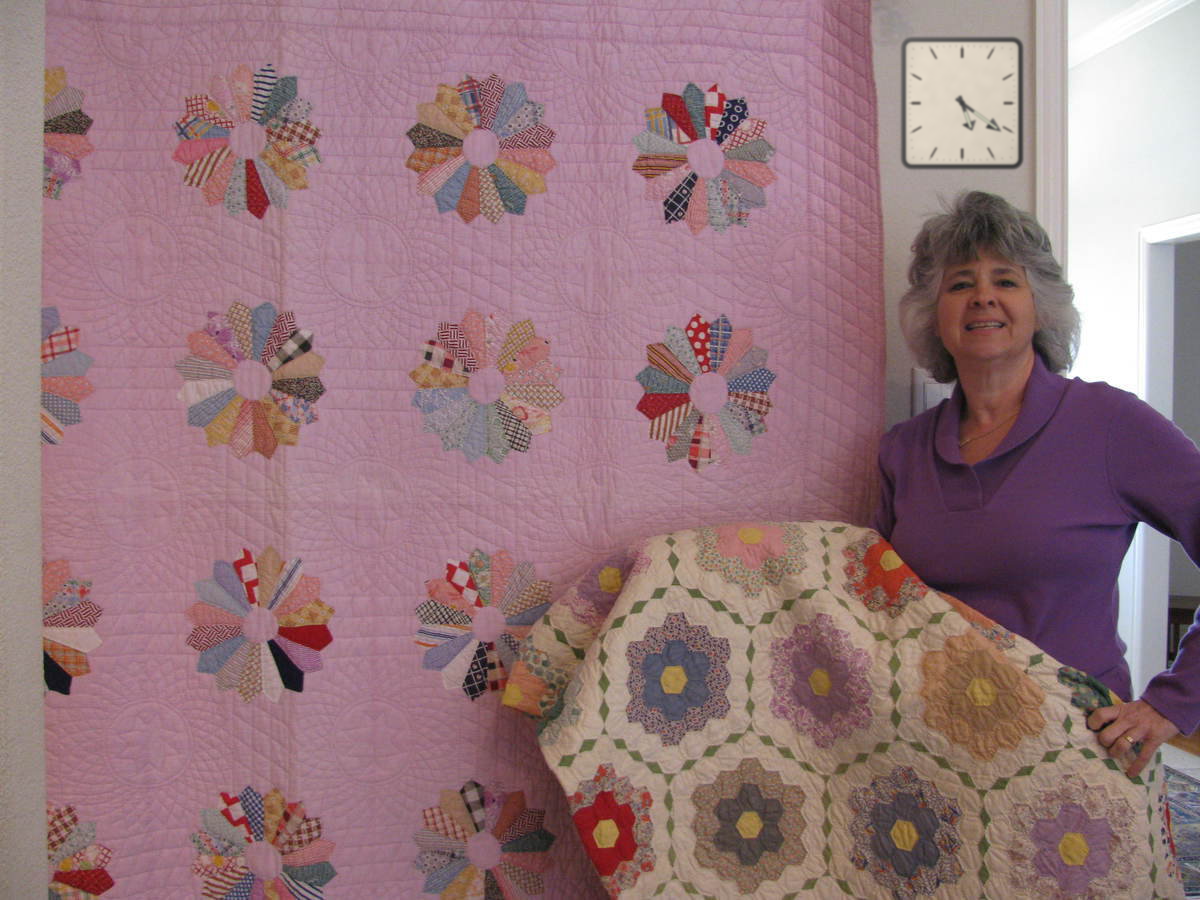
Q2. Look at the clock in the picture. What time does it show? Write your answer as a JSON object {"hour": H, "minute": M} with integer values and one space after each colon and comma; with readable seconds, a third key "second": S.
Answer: {"hour": 5, "minute": 21}
